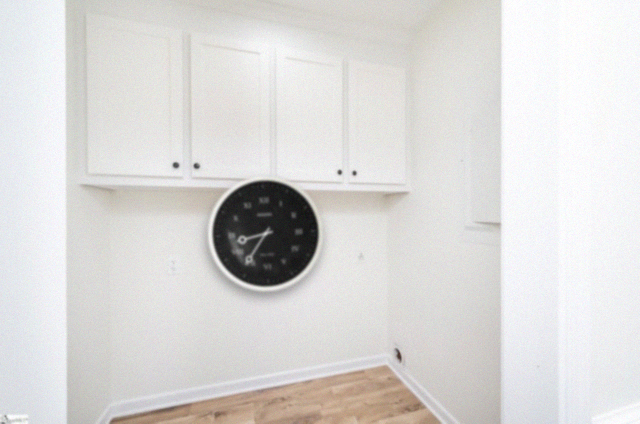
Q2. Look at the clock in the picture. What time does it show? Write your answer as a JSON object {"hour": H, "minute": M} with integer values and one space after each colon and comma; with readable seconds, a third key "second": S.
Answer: {"hour": 8, "minute": 36}
